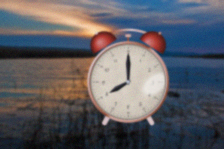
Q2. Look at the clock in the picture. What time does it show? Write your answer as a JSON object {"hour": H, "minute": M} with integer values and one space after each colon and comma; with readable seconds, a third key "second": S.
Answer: {"hour": 8, "minute": 0}
